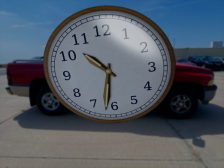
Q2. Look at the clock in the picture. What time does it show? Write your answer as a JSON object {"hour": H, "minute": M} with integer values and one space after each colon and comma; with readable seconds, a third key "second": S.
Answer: {"hour": 10, "minute": 32}
